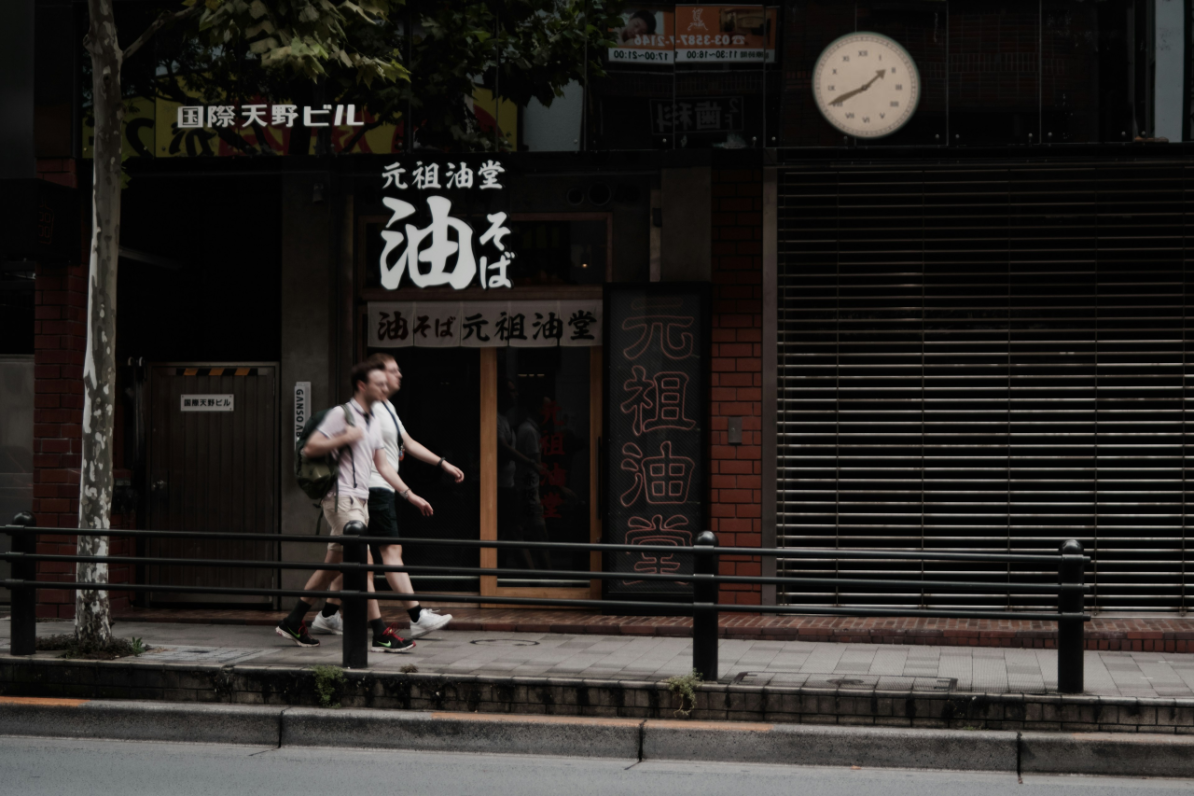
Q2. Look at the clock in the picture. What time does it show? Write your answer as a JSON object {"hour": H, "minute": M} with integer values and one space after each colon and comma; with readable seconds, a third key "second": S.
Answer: {"hour": 1, "minute": 41}
